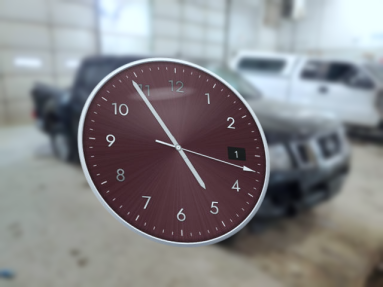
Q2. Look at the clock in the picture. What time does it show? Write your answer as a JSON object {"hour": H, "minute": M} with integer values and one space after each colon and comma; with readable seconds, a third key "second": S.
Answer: {"hour": 4, "minute": 54, "second": 17}
